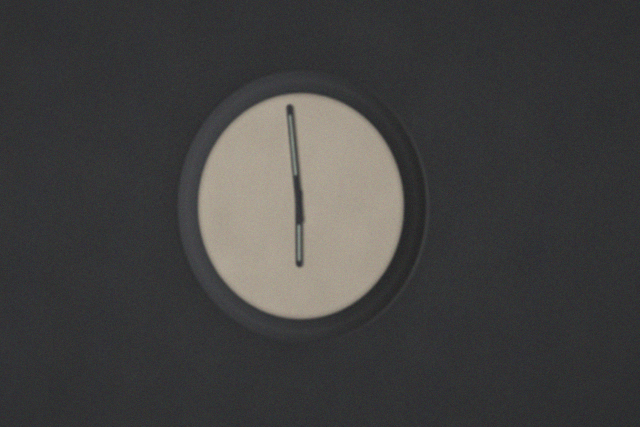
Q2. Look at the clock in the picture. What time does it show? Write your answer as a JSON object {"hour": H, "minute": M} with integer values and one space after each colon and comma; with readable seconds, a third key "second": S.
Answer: {"hour": 5, "minute": 59}
